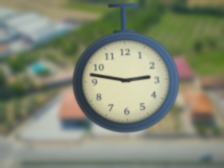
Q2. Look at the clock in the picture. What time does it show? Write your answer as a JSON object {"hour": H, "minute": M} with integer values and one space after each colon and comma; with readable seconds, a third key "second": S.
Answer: {"hour": 2, "minute": 47}
